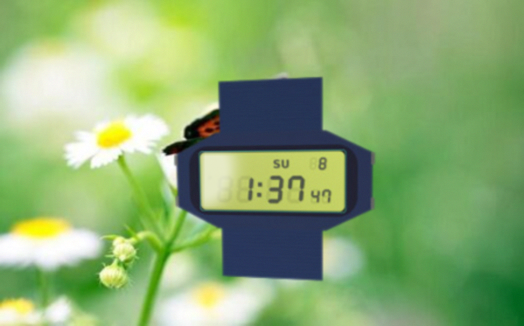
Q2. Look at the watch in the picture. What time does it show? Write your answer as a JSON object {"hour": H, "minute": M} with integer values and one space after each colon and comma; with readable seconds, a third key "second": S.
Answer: {"hour": 1, "minute": 37, "second": 47}
